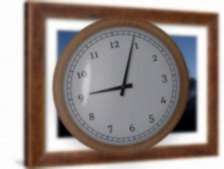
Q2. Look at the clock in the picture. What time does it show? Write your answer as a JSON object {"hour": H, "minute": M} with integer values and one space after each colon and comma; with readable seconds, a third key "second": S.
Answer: {"hour": 9, "minute": 4}
